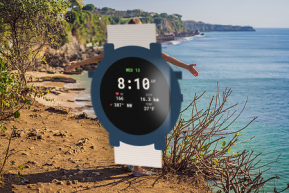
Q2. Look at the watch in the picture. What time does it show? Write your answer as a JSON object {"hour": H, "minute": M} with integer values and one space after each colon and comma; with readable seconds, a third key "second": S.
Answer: {"hour": 8, "minute": 10}
